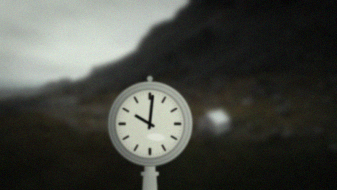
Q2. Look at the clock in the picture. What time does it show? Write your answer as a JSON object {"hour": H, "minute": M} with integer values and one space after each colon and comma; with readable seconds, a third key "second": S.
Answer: {"hour": 10, "minute": 1}
